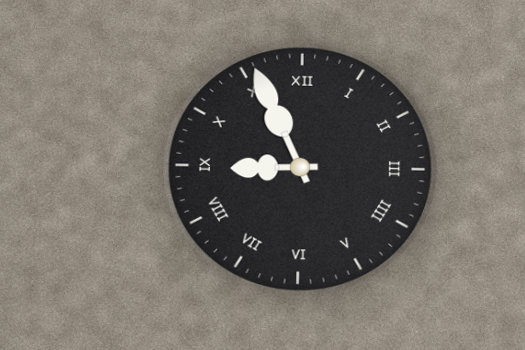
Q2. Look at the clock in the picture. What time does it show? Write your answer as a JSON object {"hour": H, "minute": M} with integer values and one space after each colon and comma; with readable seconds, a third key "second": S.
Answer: {"hour": 8, "minute": 56}
